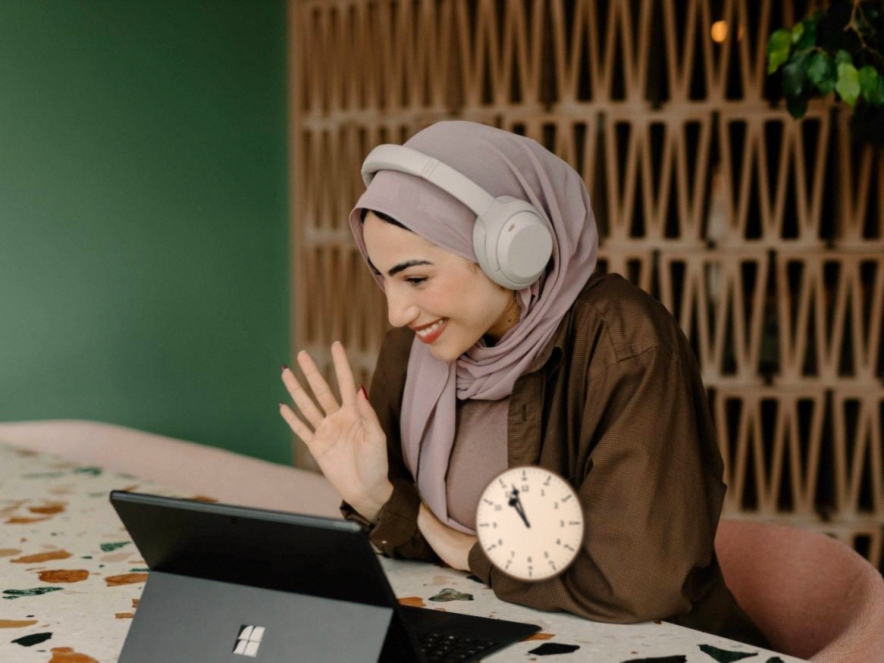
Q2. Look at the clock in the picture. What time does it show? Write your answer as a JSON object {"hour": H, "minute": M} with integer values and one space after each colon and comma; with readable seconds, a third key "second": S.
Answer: {"hour": 10, "minute": 57}
